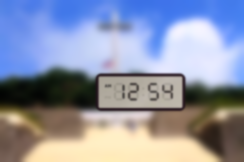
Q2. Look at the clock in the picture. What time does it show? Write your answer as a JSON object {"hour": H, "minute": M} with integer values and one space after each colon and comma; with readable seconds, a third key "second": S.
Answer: {"hour": 12, "minute": 54}
